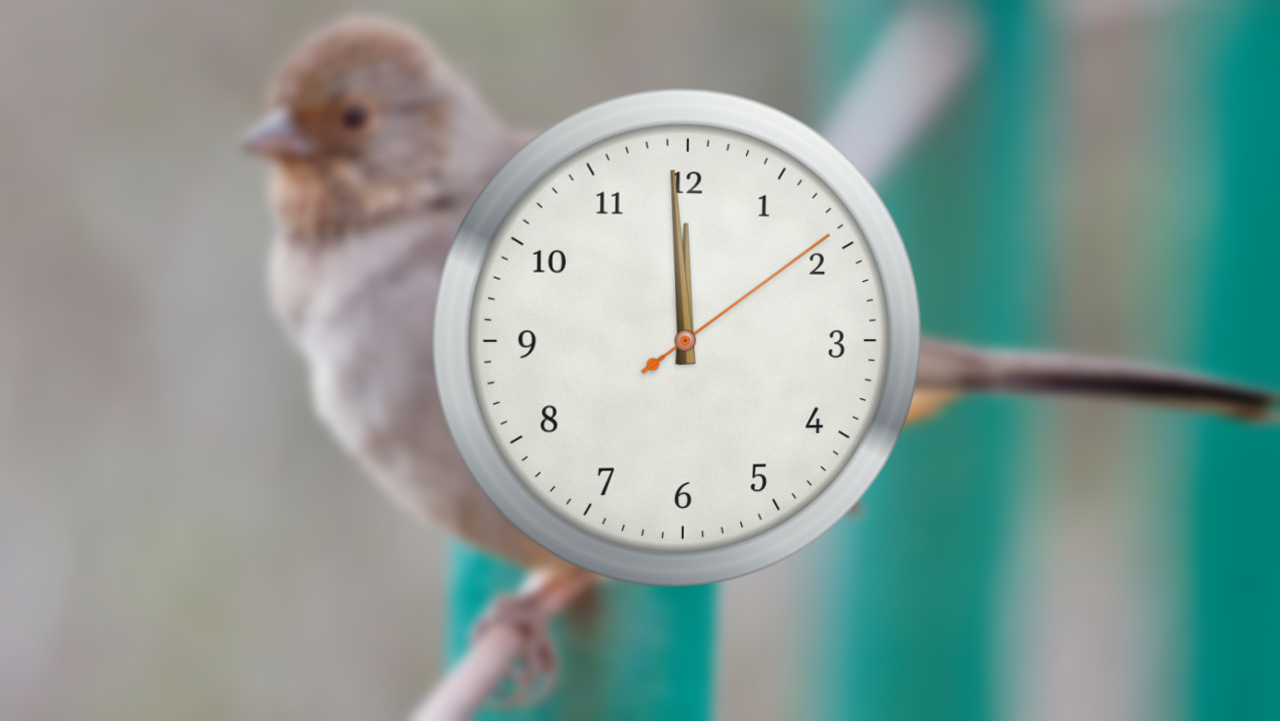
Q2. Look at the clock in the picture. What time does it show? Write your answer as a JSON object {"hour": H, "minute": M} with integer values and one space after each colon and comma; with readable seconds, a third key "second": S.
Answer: {"hour": 11, "minute": 59, "second": 9}
